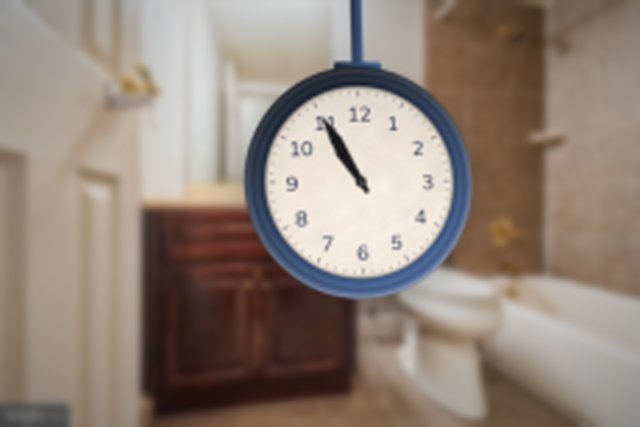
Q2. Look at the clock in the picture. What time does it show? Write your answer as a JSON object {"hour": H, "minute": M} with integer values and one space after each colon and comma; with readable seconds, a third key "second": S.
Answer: {"hour": 10, "minute": 55}
